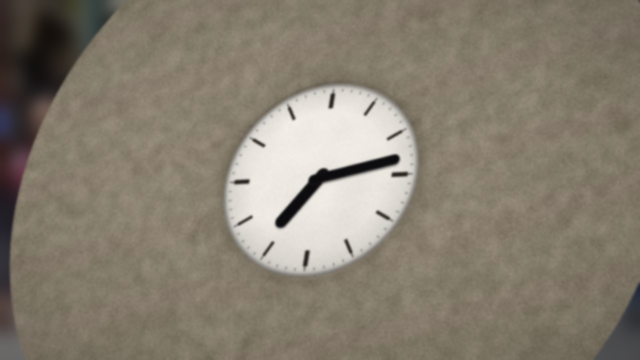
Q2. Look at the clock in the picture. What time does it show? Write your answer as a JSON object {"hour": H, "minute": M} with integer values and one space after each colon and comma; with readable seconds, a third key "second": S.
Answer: {"hour": 7, "minute": 13}
